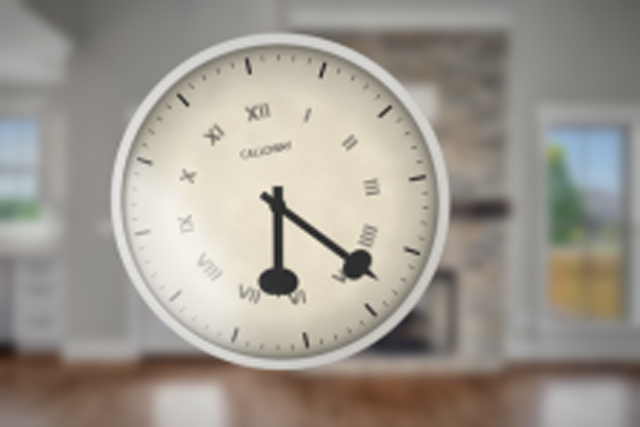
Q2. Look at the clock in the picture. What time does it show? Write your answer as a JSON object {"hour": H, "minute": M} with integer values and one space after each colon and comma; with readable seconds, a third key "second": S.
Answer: {"hour": 6, "minute": 23}
